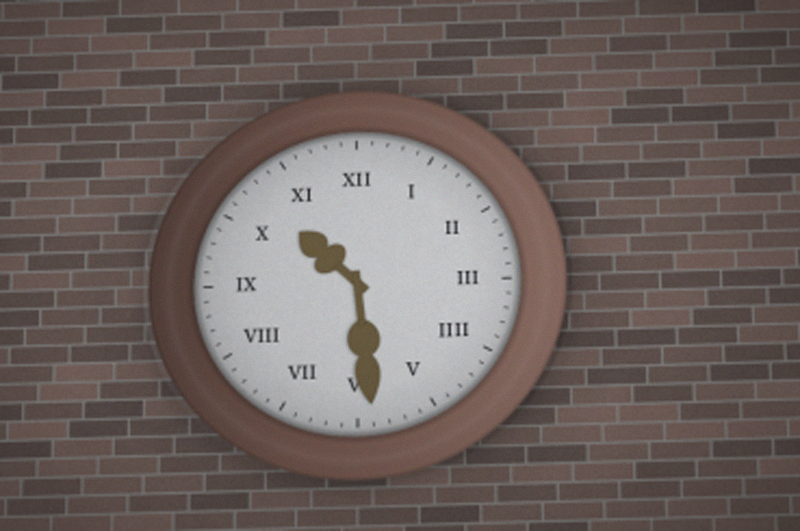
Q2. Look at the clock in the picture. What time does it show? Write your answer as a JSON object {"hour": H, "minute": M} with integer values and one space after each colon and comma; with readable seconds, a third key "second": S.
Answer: {"hour": 10, "minute": 29}
